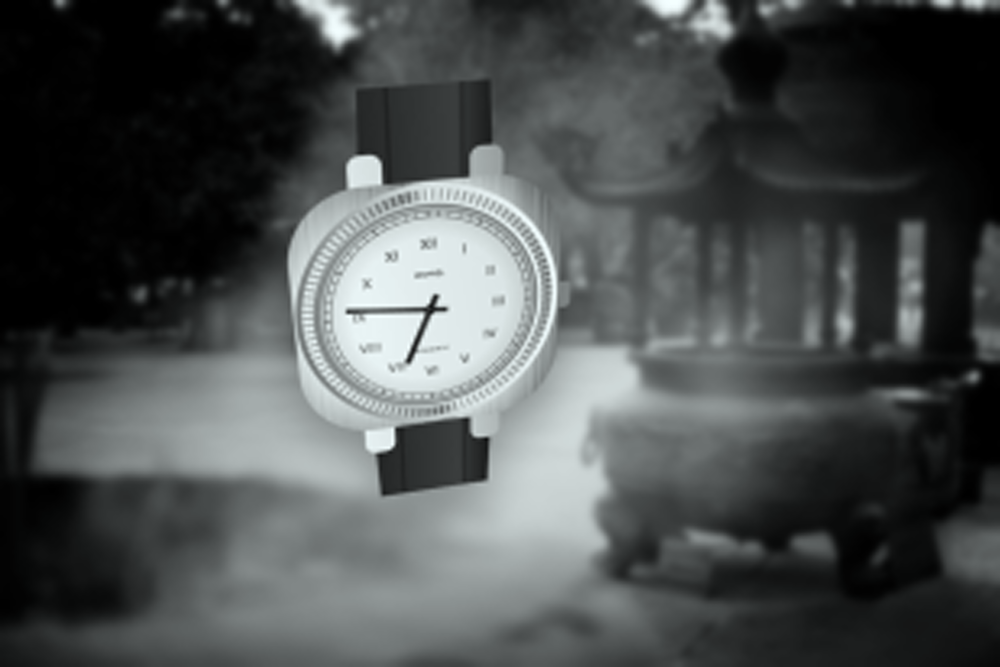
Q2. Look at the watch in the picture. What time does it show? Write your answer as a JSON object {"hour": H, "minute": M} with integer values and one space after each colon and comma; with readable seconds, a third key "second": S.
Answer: {"hour": 6, "minute": 46}
